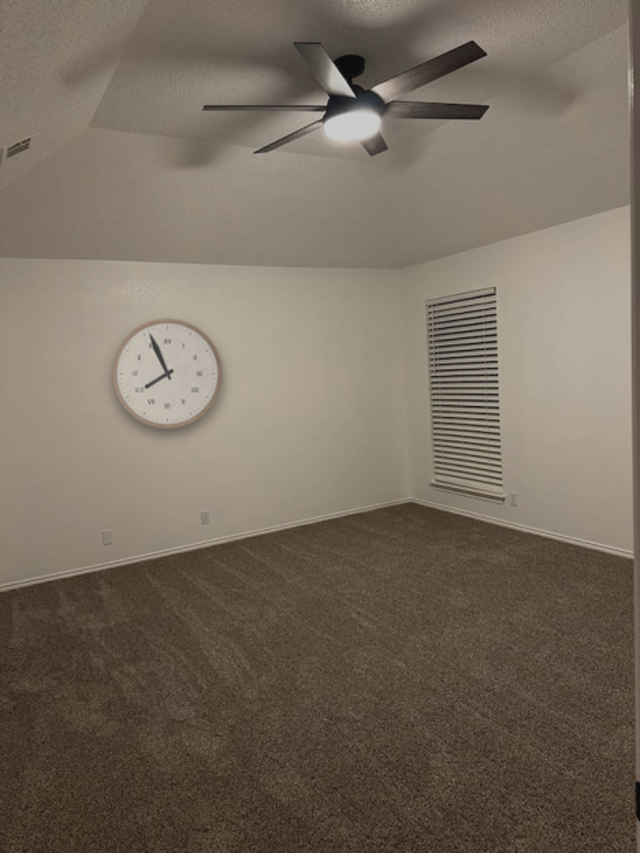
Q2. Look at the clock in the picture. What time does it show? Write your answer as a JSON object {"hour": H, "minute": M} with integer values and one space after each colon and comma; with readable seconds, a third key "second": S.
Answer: {"hour": 7, "minute": 56}
